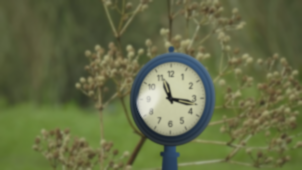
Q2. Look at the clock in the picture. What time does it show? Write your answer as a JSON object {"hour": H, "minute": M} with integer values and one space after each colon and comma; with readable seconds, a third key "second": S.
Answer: {"hour": 11, "minute": 17}
